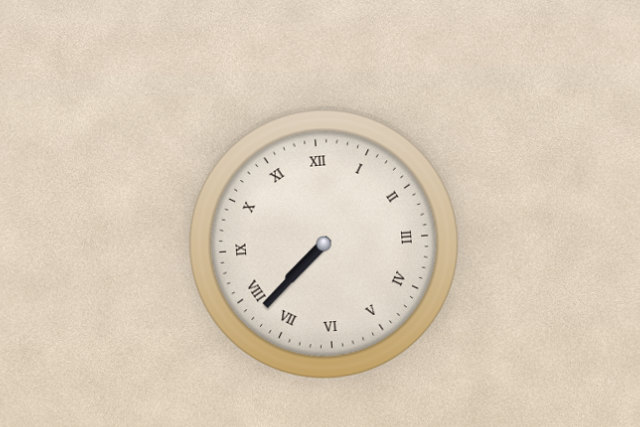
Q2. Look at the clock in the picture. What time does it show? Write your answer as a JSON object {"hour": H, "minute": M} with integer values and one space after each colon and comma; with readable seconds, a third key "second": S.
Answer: {"hour": 7, "minute": 38}
